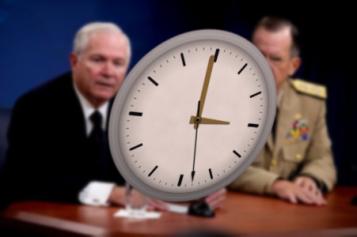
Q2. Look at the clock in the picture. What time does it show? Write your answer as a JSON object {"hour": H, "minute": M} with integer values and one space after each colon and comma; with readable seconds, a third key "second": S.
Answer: {"hour": 2, "minute": 59, "second": 28}
